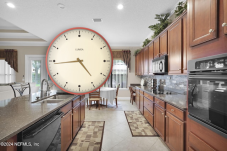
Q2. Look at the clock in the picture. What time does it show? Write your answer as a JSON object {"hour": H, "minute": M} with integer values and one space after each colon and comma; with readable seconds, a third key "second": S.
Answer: {"hour": 4, "minute": 44}
